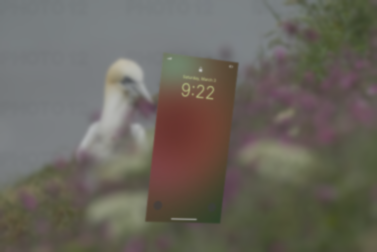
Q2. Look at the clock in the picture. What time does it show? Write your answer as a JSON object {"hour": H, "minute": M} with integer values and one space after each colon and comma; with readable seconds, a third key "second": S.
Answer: {"hour": 9, "minute": 22}
